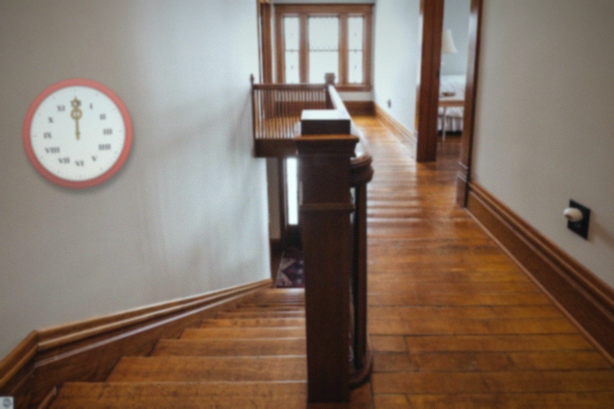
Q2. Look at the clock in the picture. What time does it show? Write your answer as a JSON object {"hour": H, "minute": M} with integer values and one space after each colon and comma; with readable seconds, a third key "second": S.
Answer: {"hour": 12, "minute": 0}
